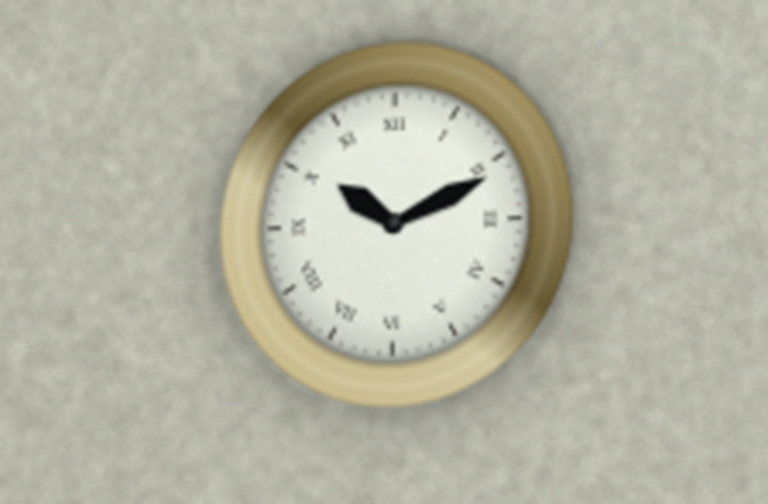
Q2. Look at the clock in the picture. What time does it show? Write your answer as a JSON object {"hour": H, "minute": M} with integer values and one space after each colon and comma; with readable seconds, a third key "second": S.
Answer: {"hour": 10, "minute": 11}
